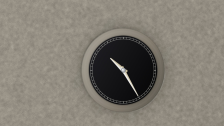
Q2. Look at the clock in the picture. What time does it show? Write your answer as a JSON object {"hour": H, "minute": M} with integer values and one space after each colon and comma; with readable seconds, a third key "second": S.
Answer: {"hour": 10, "minute": 25}
